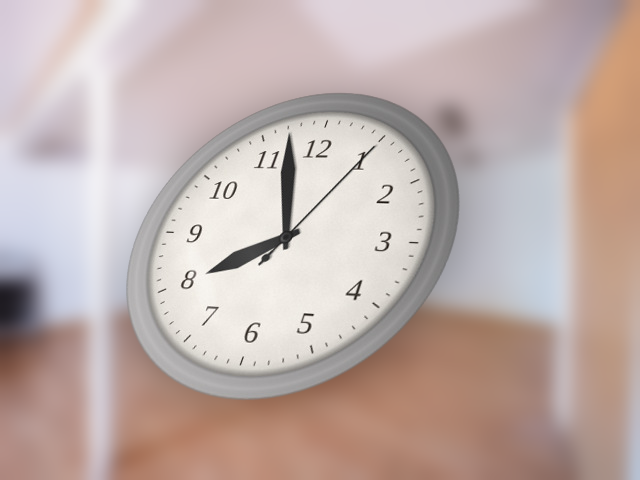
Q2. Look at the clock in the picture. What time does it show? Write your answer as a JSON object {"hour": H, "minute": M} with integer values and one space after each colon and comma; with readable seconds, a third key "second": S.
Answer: {"hour": 7, "minute": 57, "second": 5}
